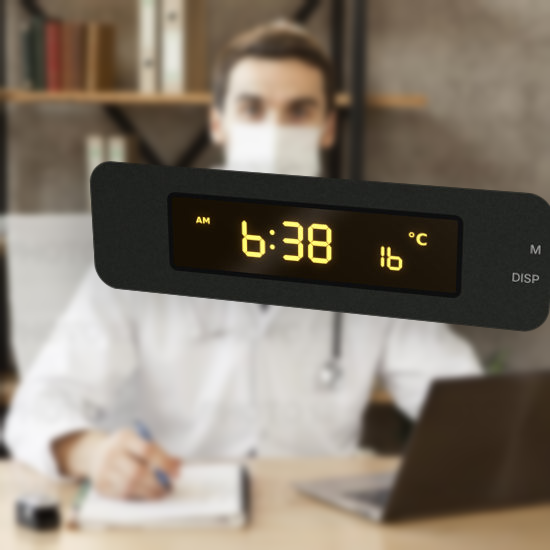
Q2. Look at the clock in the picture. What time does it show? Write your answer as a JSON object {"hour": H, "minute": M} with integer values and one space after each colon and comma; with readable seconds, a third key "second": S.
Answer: {"hour": 6, "minute": 38}
